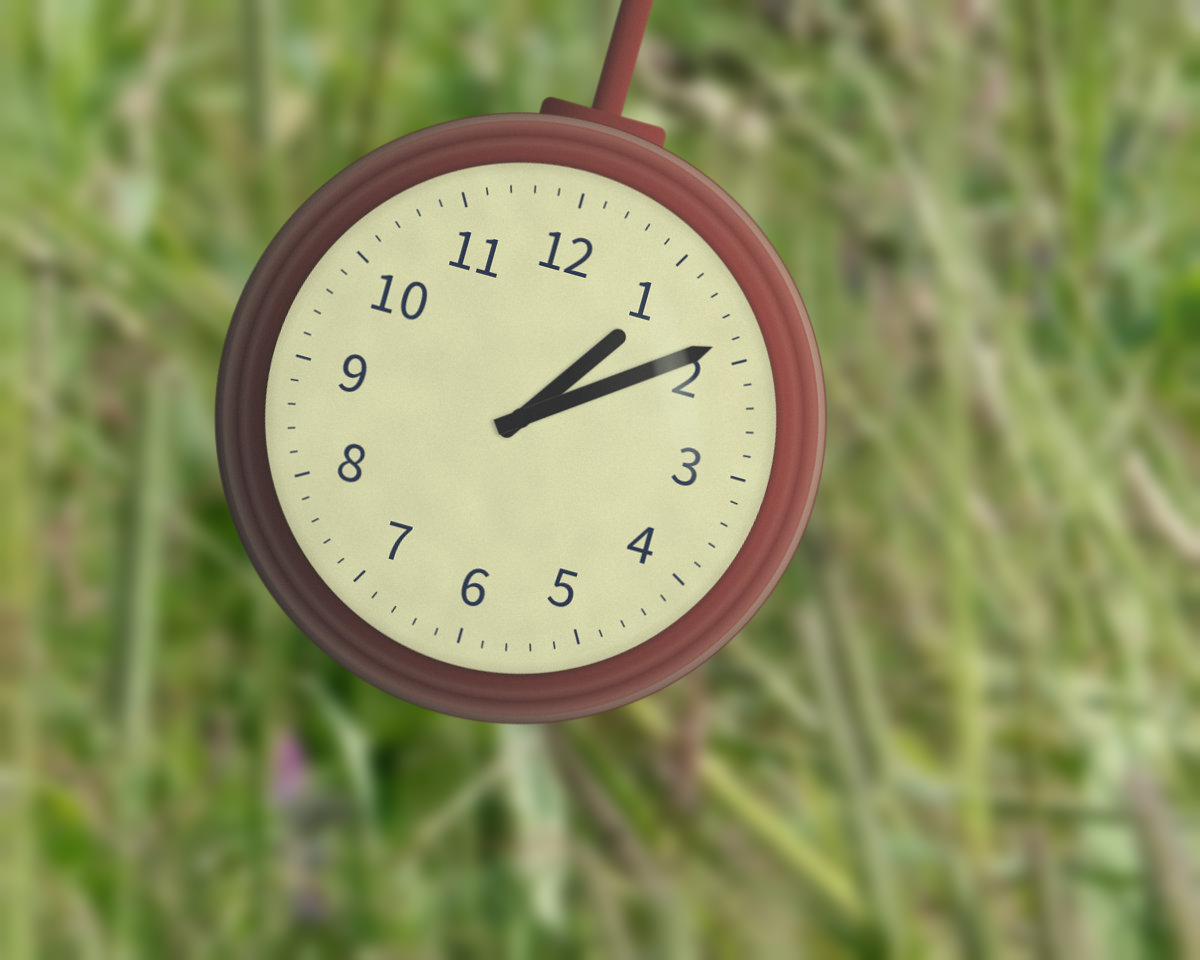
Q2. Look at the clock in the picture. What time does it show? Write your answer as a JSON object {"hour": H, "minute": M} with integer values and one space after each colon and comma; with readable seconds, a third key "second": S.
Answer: {"hour": 1, "minute": 9}
